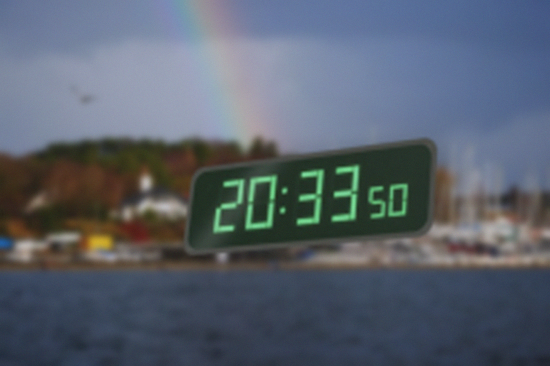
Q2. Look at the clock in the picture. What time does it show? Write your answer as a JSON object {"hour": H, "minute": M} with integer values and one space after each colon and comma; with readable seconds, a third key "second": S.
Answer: {"hour": 20, "minute": 33, "second": 50}
